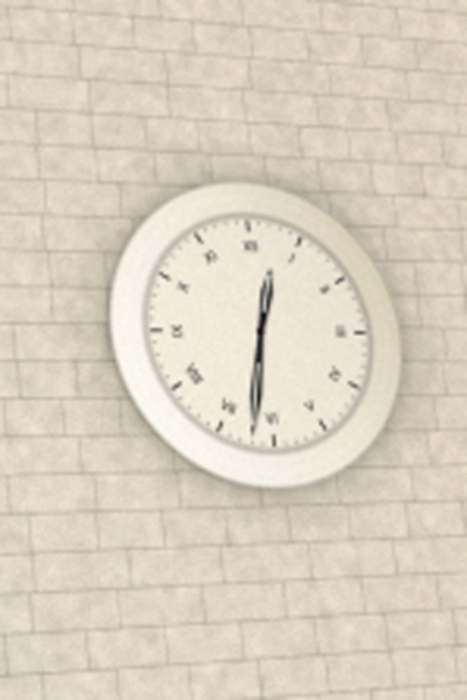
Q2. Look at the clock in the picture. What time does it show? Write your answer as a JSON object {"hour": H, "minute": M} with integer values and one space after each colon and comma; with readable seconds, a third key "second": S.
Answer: {"hour": 12, "minute": 32}
